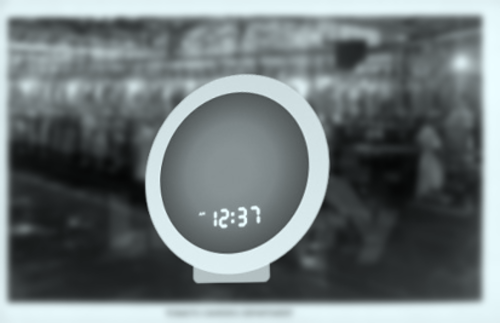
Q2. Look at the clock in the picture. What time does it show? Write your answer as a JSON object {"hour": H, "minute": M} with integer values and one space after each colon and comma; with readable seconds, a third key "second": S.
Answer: {"hour": 12, "minute": 37}
